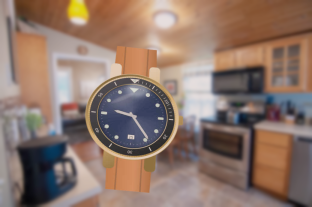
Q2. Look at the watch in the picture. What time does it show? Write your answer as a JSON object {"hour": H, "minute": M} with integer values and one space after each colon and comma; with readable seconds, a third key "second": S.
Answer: {"hour": 9, "minute": 24}
